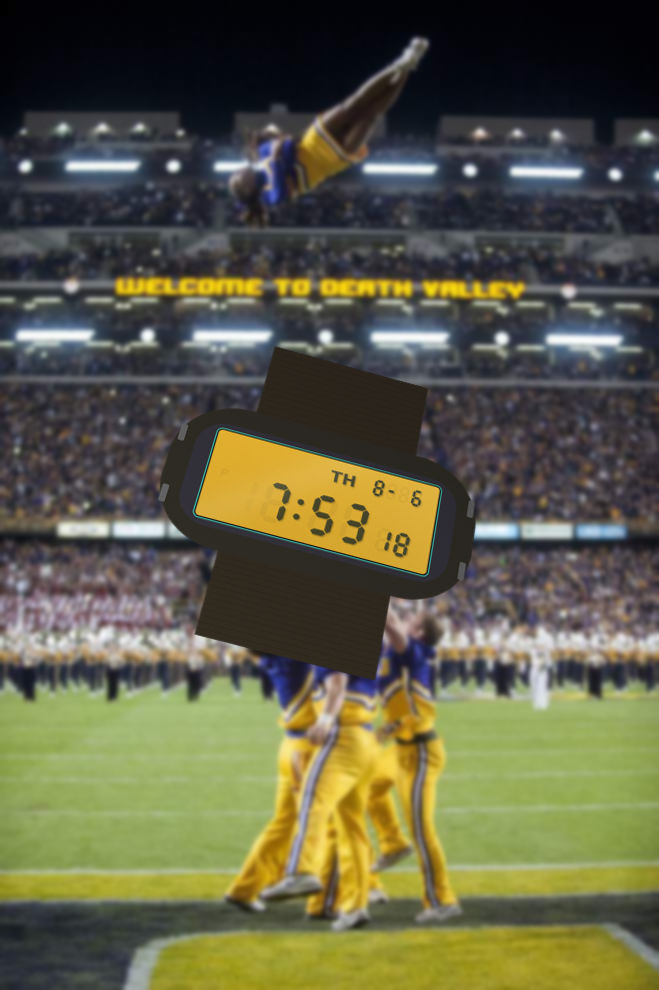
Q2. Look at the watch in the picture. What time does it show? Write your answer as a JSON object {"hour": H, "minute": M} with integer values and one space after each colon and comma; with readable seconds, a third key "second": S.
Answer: {"hour": 7, "minute": 53, "second": 18}
